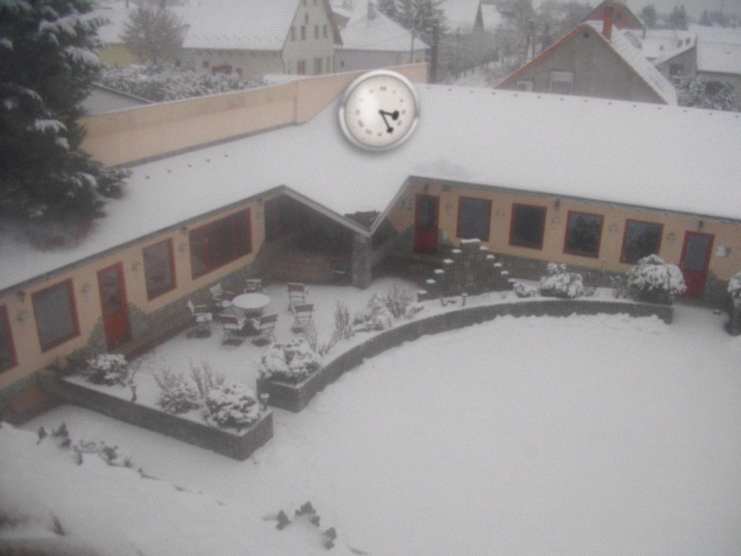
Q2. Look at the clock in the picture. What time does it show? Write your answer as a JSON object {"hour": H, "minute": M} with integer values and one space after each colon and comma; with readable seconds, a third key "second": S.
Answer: {"hour": 3, "minute": 25}
